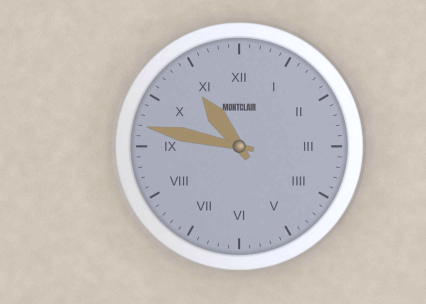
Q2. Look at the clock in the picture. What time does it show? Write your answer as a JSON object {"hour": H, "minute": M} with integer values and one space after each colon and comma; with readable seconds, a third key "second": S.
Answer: {"hour": 10, "minute": 47}
